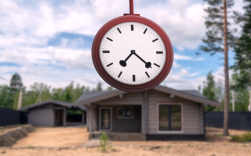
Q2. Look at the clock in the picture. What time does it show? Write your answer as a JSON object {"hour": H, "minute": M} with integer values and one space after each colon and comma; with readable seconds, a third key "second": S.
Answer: {"hour": 7, "minute": 22}
